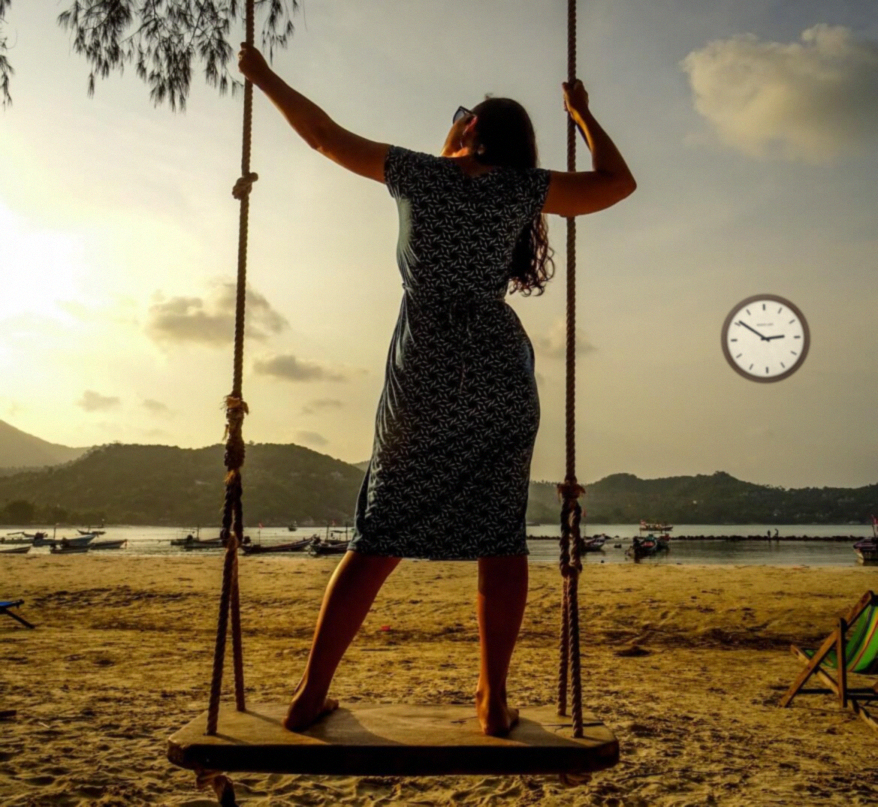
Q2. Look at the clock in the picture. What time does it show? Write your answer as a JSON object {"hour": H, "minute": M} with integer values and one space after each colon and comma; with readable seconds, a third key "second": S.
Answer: {"hour": 2, "minute": 51}
